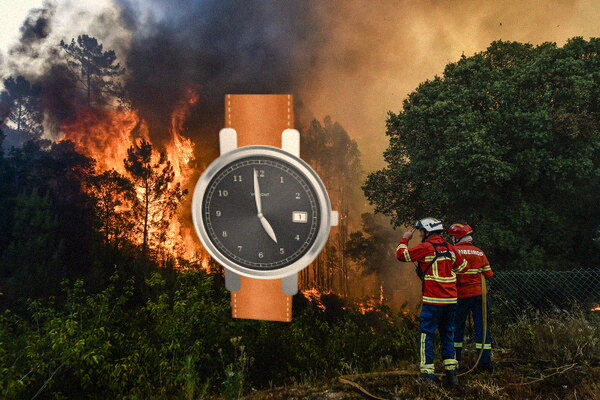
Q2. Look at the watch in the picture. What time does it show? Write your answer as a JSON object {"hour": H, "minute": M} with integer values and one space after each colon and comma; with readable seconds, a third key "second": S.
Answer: {"hour": 4, "minute": 59}
